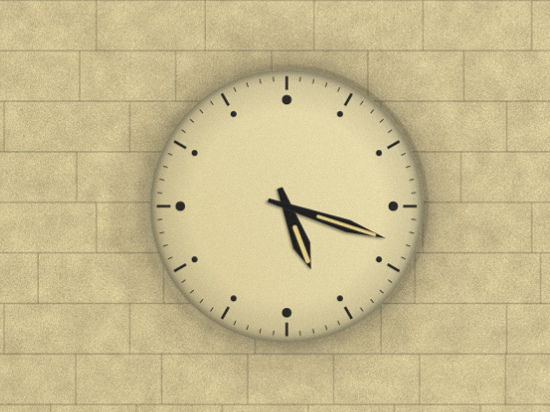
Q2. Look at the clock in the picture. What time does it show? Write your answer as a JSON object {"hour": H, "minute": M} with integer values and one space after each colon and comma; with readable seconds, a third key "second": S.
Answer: {"hour": 5, "minute": 18}
